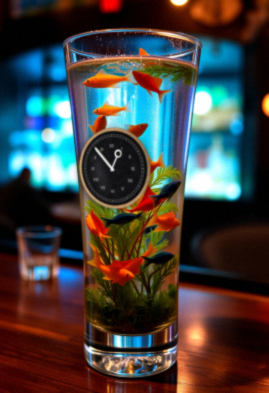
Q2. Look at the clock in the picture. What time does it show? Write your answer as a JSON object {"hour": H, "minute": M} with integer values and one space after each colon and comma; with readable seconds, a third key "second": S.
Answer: {"hour": 12, "minute": 53}
